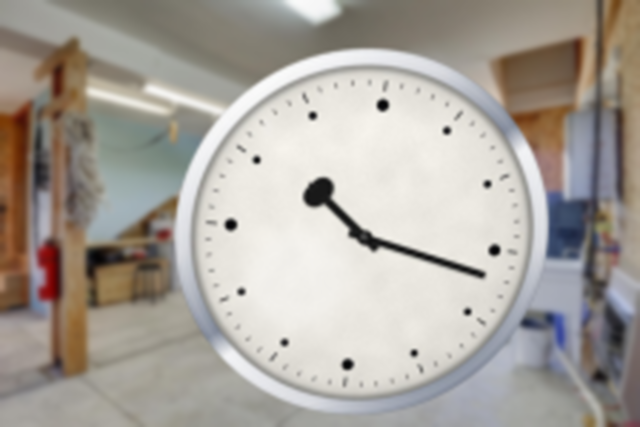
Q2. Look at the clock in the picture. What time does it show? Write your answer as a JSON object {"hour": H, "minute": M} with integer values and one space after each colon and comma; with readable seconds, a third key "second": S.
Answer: {"hour": 10, "minute": 17}
